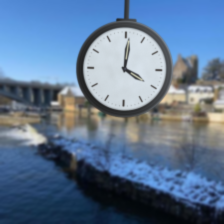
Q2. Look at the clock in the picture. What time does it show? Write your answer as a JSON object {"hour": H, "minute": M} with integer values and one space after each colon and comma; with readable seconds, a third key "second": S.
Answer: {"hour": 4, "minute": 1}
